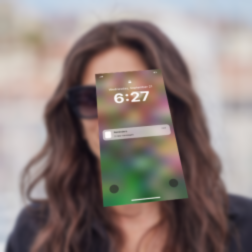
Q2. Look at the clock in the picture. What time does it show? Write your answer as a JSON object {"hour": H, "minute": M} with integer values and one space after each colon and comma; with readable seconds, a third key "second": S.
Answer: {"hour": 6, "minute": 27}
